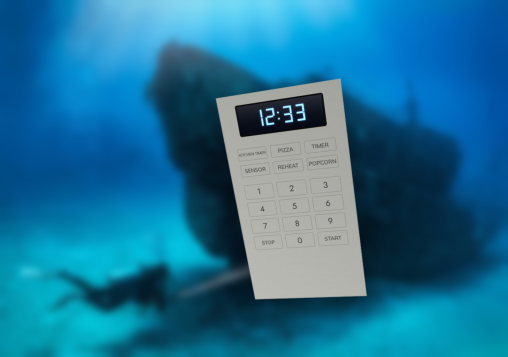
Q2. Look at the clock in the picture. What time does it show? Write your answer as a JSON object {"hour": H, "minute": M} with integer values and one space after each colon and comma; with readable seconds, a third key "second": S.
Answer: {"hour": 12, "minute": 33}
